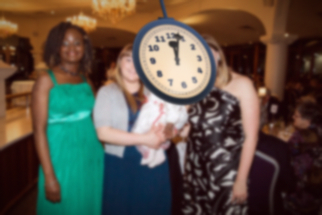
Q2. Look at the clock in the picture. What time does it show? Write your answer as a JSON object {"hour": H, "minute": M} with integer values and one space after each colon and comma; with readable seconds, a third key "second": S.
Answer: {"hour": 12, "minute": 3}
